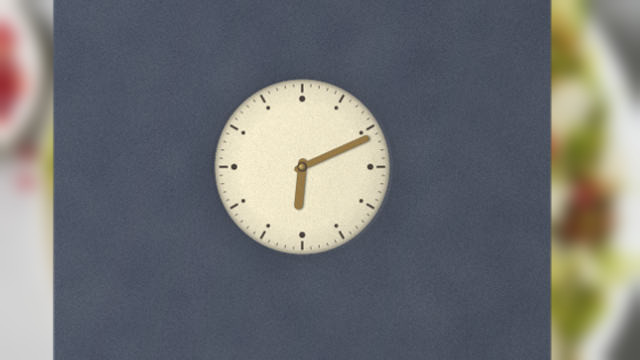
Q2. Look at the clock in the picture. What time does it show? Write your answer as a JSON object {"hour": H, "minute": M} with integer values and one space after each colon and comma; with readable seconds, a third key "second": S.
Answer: {"hour": 6, "minute": 11}
